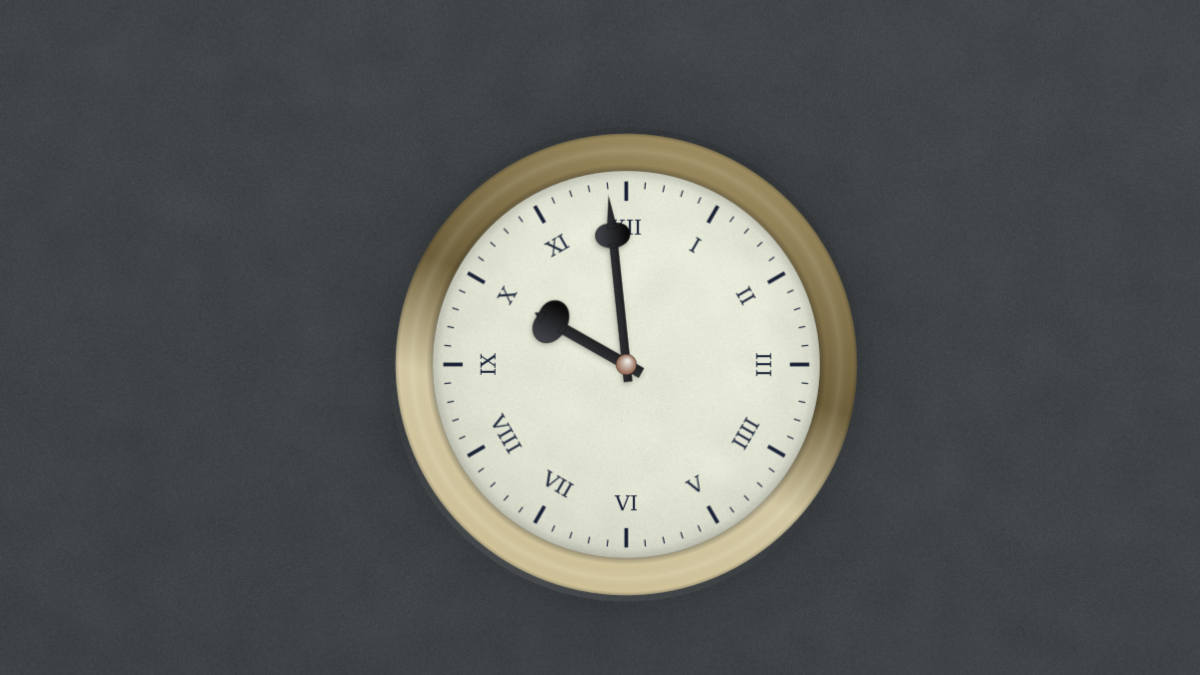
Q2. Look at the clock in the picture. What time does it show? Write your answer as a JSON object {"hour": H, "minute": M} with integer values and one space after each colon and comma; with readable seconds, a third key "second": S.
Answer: {"hour": 9, "minute": 59}
